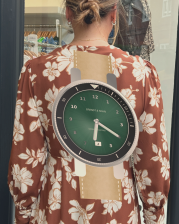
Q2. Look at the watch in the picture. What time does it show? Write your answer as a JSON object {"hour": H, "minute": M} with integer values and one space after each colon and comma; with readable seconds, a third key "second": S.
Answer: {"hour": 6, "minute": 20}
